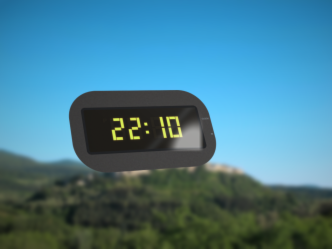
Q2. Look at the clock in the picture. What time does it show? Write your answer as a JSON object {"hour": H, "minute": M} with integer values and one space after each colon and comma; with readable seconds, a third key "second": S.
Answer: {"hour": 22, "minute": 10}
